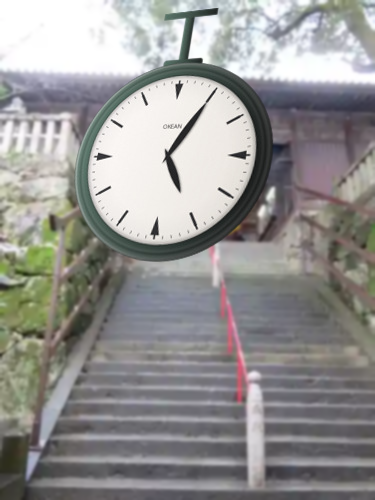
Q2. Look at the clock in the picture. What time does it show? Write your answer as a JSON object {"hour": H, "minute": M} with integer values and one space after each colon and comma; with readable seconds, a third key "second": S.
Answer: {"hour": 5, "minute": 5}
